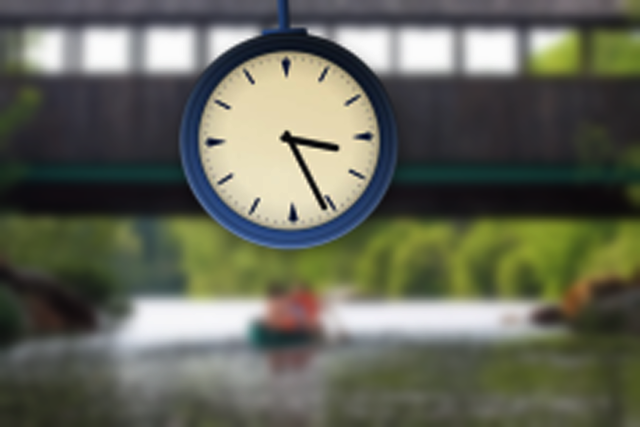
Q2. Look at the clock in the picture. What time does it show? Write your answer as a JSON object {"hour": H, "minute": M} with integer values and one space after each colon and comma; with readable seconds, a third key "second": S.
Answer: {"hour": 3, "minute": 26}
